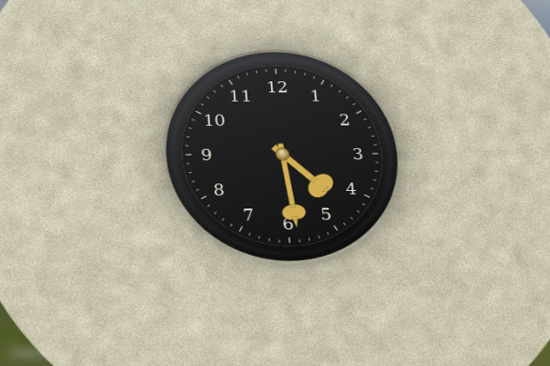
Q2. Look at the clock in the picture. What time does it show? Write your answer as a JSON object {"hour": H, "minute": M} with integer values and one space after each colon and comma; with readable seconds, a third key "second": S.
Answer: {"hour": 4, "minute": 29}
